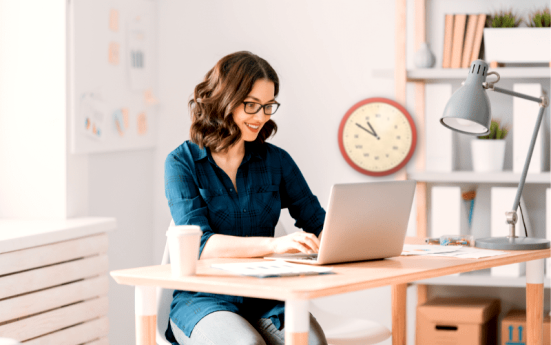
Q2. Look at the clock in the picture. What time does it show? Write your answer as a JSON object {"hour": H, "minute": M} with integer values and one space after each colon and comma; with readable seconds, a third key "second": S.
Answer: {"hour": 10, "minute": 50}
